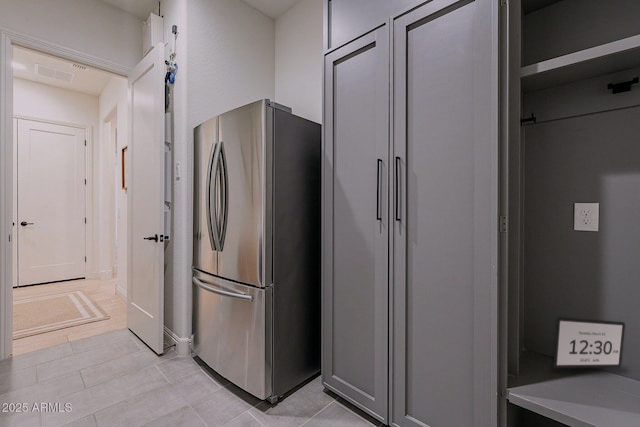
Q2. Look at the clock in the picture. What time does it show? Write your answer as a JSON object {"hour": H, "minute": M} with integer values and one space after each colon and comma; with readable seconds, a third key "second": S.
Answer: {"hour": 12, "minute": 30}
